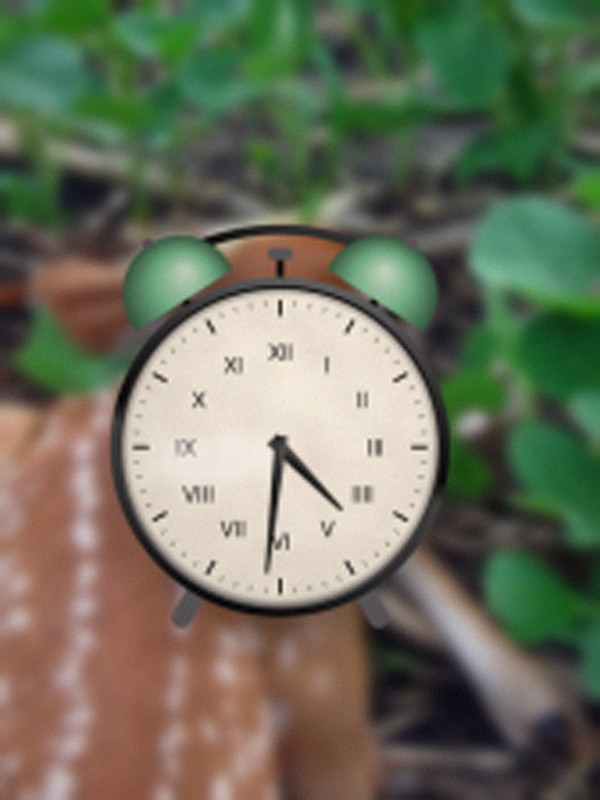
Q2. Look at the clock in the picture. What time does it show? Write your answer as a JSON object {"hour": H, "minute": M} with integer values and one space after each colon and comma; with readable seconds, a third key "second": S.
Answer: {"hour": 4, "minute": 31}
